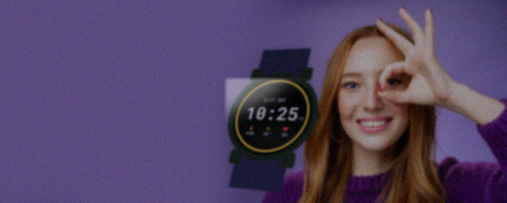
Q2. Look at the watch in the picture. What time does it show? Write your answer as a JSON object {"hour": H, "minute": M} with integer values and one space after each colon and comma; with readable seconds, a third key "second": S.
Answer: {"hour": 10, "minute": 25}
